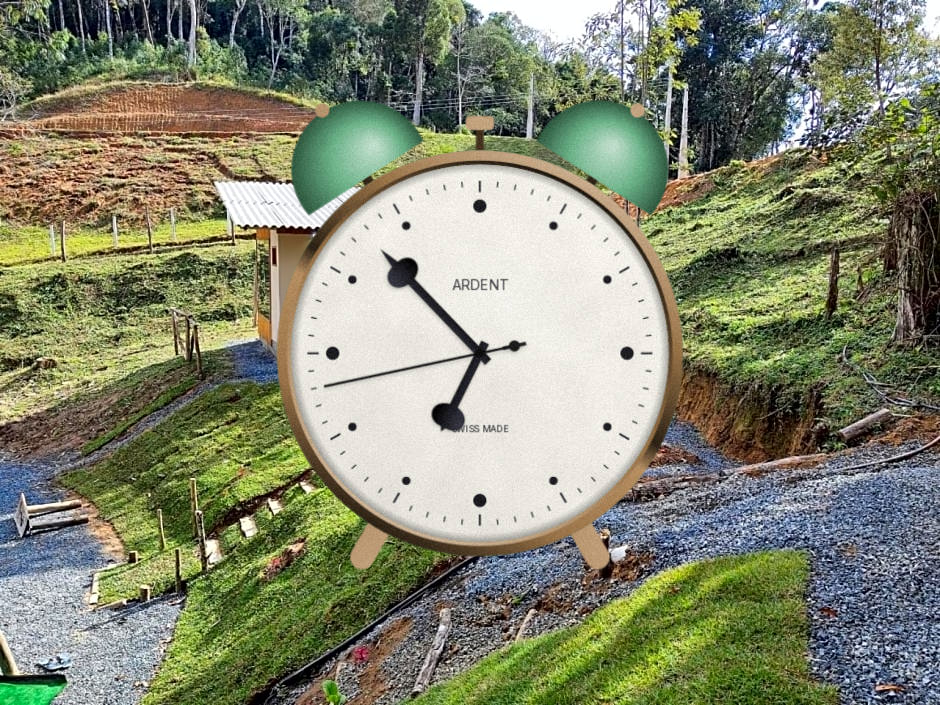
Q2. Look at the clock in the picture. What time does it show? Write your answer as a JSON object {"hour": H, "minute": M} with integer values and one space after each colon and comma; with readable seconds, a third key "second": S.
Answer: {"hour": 6, "minute": 52, "second": 43}
